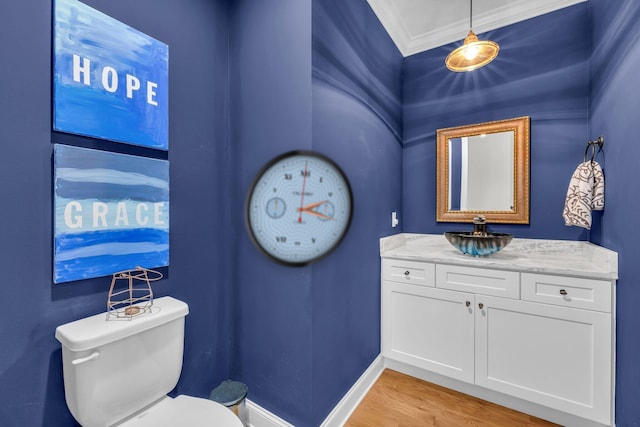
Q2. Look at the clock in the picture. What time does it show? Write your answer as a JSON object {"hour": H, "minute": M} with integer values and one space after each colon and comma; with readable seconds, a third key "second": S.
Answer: {"hour": 2, "minute": 17}
